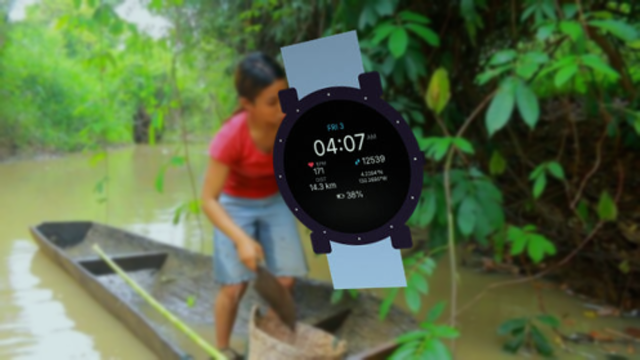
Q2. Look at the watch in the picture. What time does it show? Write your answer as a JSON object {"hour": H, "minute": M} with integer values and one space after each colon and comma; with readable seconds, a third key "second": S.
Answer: {"hour": 4, "minute": 7}
